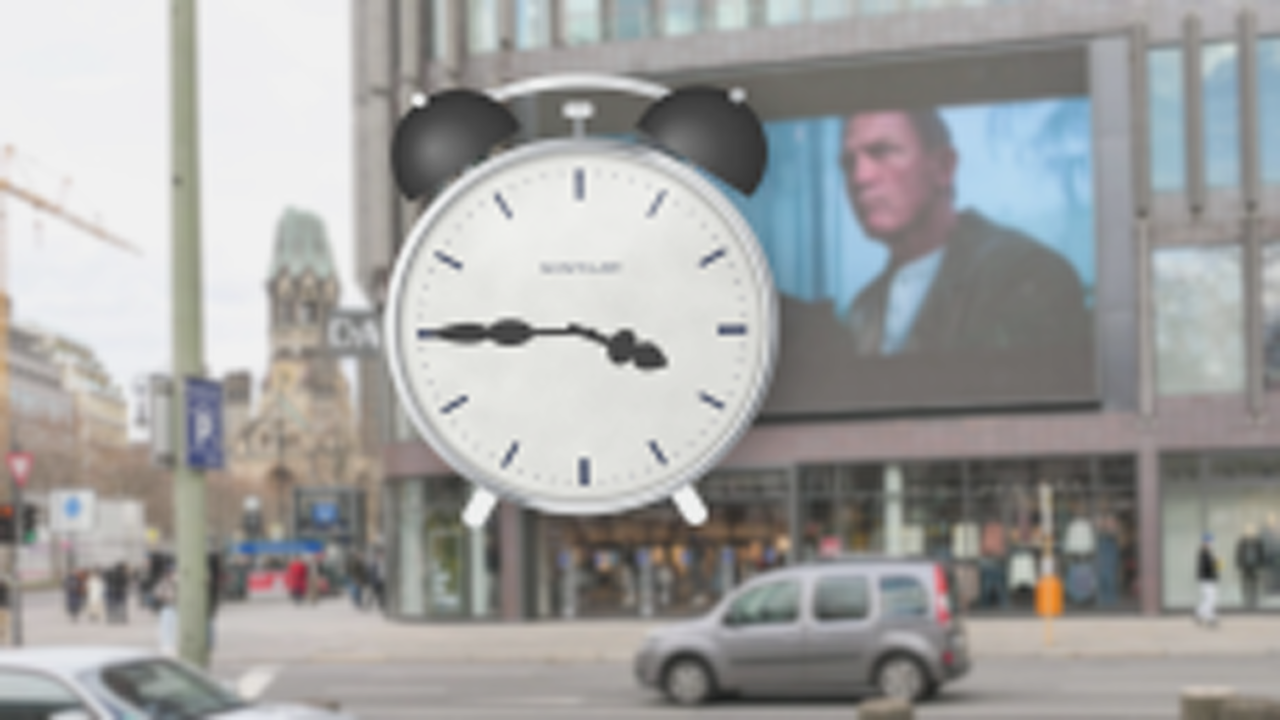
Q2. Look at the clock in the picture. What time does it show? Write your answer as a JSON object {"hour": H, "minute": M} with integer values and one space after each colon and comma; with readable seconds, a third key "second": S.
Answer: {"hour": 3, "minute": 45}
